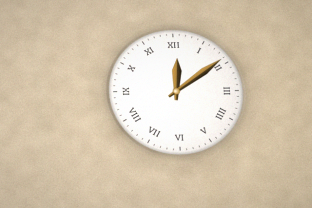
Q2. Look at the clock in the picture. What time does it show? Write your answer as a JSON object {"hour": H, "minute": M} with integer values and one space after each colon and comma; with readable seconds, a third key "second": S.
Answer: {"hour": 12, "minute": 9}
